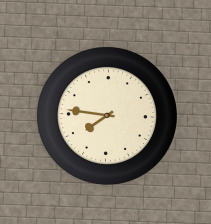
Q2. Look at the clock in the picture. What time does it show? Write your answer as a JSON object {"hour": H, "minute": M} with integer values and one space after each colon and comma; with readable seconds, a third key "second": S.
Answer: {"hour": 7, "minute": 46}
